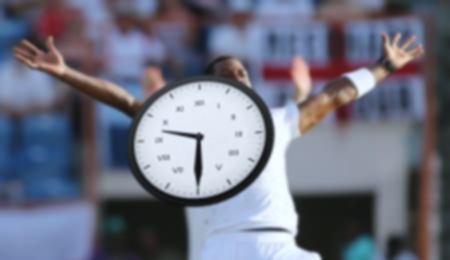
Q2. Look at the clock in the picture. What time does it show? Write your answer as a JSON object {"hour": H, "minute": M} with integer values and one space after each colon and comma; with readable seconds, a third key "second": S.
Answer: {"hour": 9, "minute": 30}
